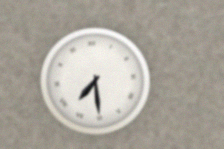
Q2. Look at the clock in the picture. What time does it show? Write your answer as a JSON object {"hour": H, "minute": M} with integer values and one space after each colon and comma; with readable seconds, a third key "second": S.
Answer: {"hour": 7, "minute": 30}
